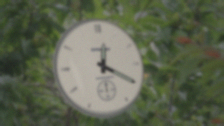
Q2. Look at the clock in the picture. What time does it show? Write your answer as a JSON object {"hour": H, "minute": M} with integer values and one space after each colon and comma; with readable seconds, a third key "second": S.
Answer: {"hour": 12, "minute": 20}
